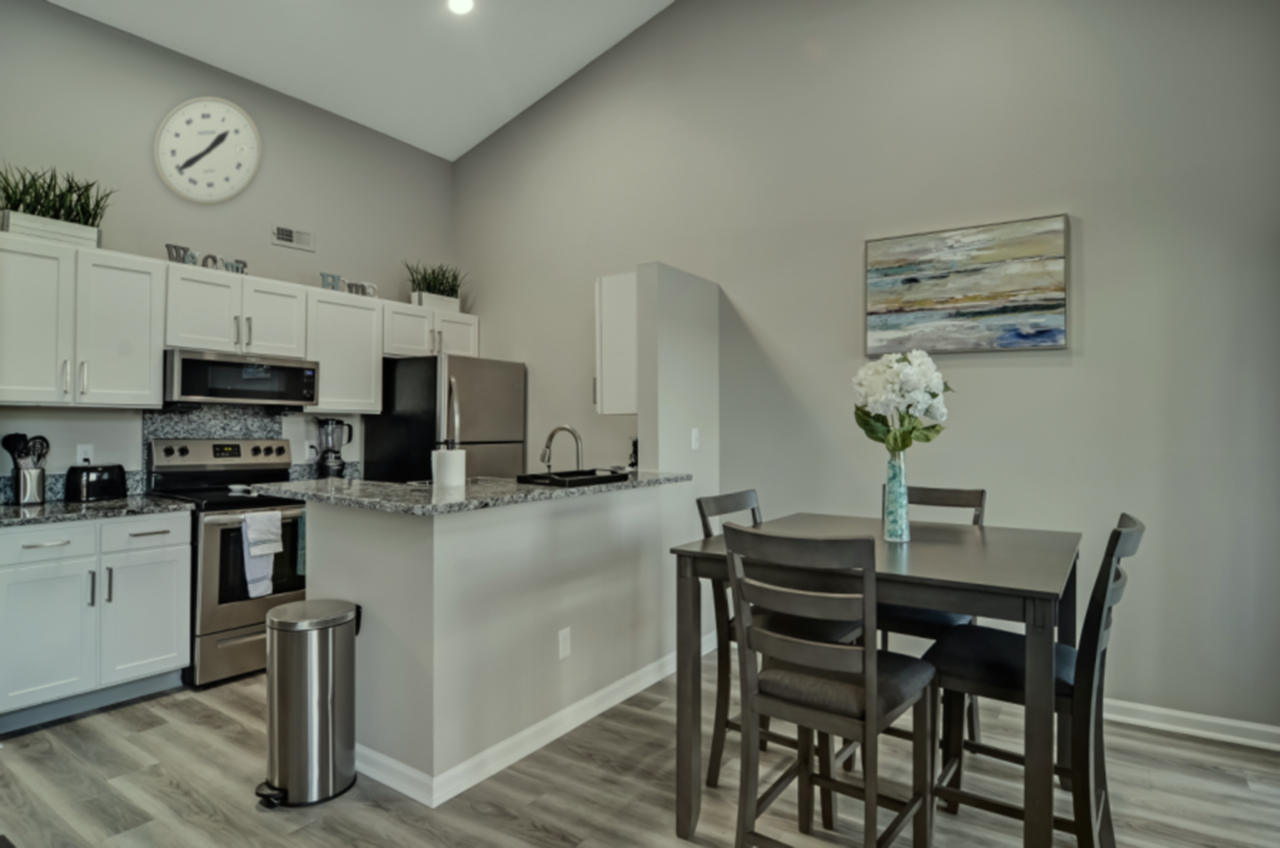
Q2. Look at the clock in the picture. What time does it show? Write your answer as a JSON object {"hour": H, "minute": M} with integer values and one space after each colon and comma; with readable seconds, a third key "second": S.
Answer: {"hour": 1, "minute": 40}
